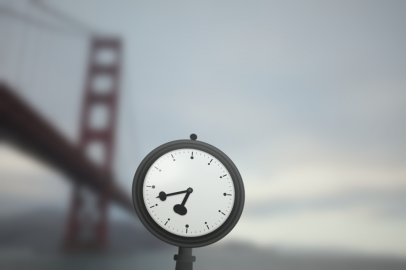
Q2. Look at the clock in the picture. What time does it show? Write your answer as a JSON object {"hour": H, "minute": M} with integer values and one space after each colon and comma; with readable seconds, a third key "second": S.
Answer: {"hour": 6, "minute": 42}
